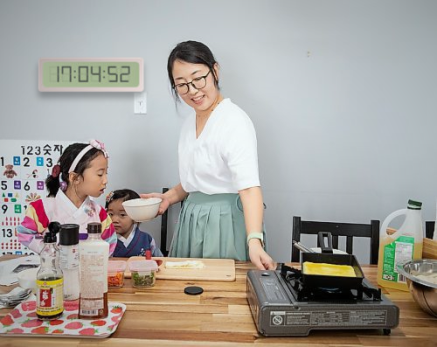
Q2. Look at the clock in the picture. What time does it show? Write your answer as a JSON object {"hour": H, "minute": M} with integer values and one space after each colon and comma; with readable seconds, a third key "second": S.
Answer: {"hour": 17, "minute": 4, "second": 52}
